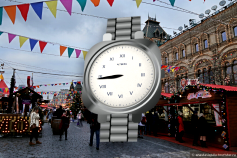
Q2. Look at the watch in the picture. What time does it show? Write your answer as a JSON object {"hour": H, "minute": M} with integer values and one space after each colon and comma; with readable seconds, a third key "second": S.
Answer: {"hour": 8, "minute": 44}
